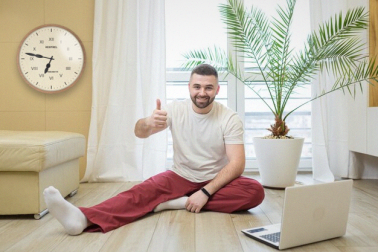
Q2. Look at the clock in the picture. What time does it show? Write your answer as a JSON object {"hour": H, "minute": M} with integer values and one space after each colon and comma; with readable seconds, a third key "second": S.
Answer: {"hour": 6, "minute": 47}
